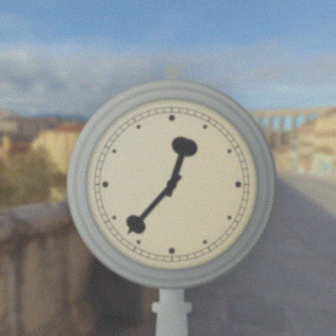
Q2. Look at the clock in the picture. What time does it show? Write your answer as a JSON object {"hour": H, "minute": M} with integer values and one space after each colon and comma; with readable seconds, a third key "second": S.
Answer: {"hour": 12, "minute": 37}
